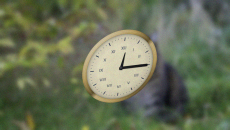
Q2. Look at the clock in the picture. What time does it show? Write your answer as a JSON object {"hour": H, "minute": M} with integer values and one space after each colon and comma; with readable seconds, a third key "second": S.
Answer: {"hour": 12, "minute": 15}
